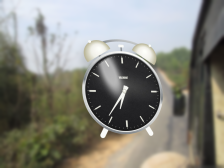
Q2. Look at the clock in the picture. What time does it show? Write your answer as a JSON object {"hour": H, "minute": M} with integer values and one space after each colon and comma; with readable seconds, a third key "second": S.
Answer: {"hour": 6, "minute": 36}
